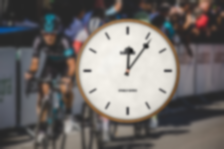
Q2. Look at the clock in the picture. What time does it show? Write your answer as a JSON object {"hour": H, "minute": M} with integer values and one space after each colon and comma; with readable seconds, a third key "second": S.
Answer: {"hour": 12, "minute": 6}
